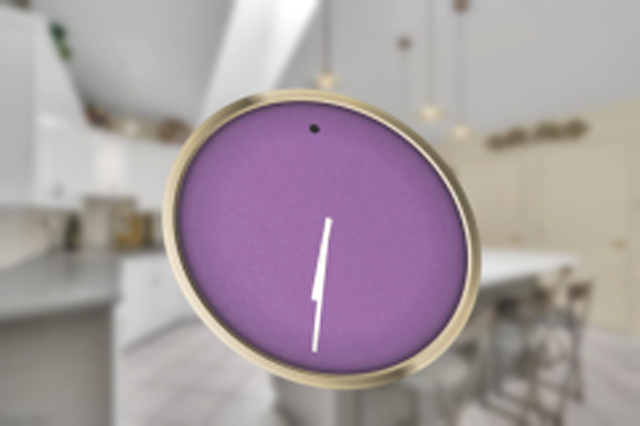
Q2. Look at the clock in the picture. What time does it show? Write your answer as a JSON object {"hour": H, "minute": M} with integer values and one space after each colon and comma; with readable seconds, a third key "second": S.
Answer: {"hour": 6, "minute": 32}
